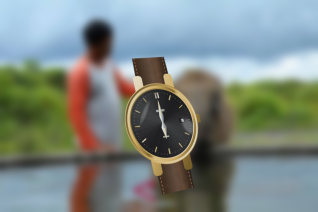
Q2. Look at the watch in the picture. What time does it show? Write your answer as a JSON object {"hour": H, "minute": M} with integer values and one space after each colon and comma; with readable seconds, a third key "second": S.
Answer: {"hour": 6, "minute": 0}
